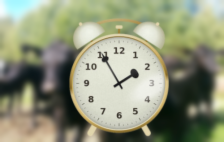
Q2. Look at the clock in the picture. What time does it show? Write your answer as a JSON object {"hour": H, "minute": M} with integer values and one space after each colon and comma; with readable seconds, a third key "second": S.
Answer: {"hour": 1, "minute": 55}
